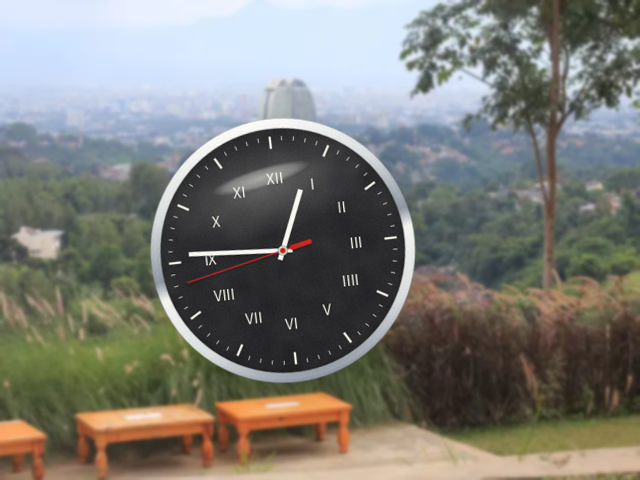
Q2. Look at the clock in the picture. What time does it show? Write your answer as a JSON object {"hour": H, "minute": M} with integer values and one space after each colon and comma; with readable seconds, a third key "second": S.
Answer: {"hour": 12, "minute": 45, "second": 43}
